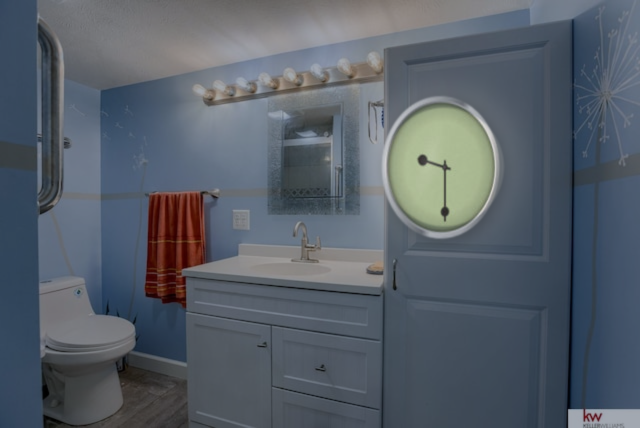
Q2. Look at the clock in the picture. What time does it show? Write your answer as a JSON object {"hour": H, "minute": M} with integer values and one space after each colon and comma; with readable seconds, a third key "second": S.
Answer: {"hour": 9, "minute": 30}
